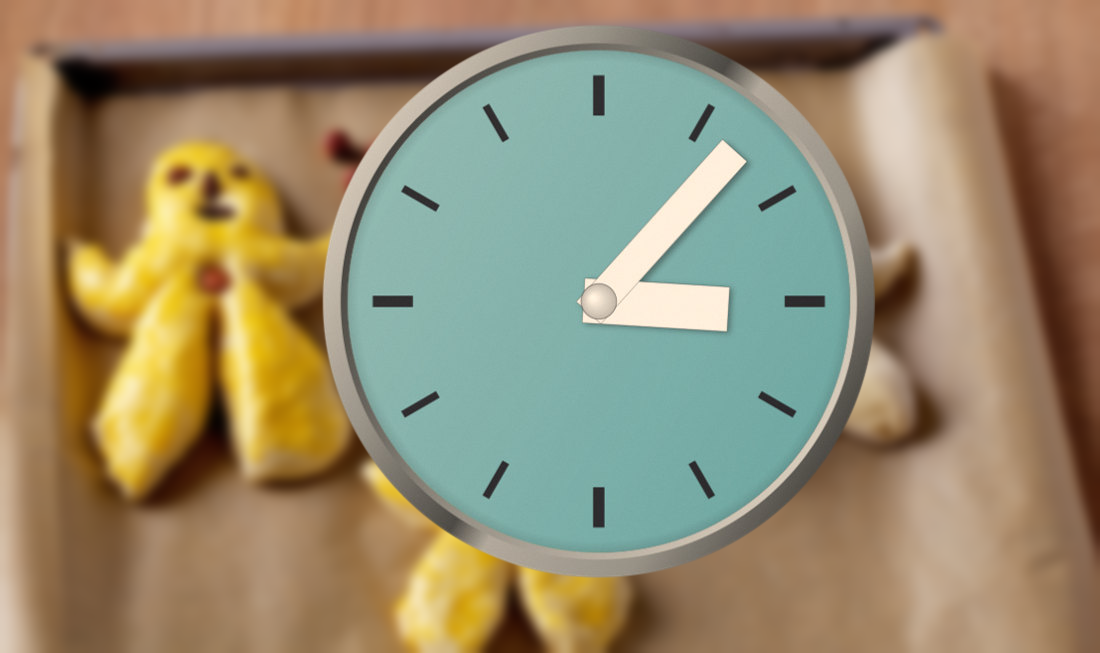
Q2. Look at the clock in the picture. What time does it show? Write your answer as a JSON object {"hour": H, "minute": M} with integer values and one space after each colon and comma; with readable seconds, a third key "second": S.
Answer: {"hour": 3, "minute": 7}
